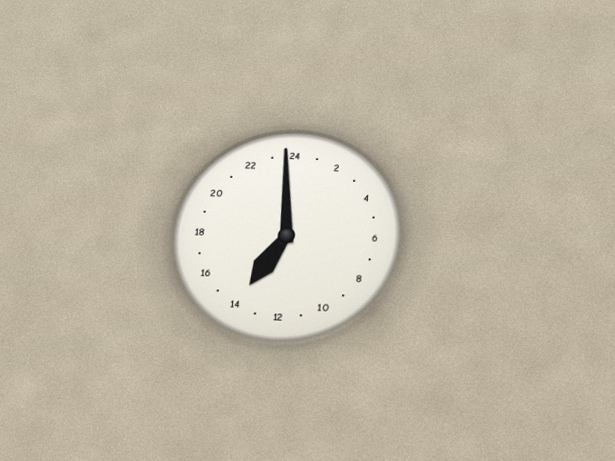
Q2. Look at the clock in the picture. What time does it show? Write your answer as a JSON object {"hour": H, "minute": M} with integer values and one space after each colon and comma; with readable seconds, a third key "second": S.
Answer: {"hour": 13, "minute": 59}
